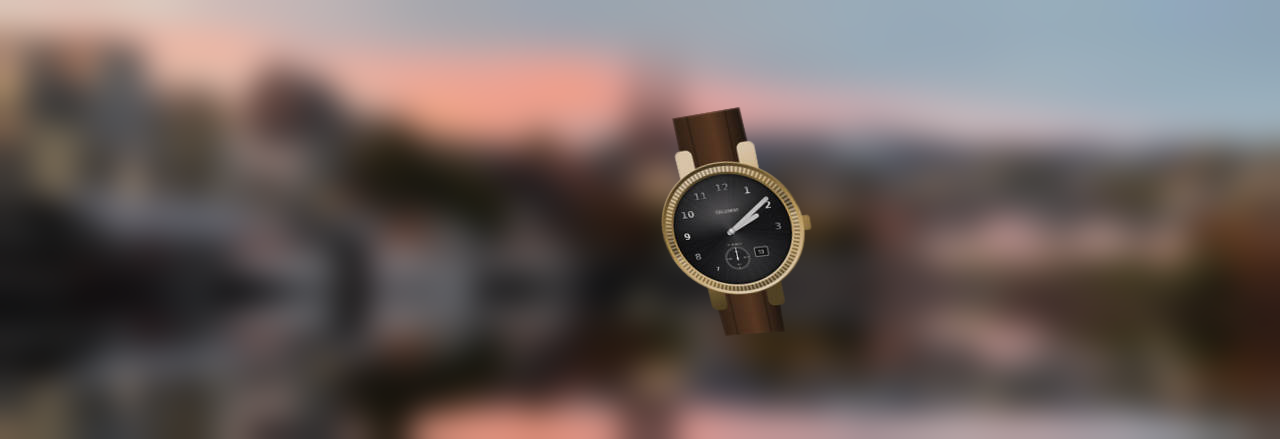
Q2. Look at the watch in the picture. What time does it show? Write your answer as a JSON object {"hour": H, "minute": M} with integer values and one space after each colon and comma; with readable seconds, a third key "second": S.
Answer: {"hour": 2, "minute": 9}
